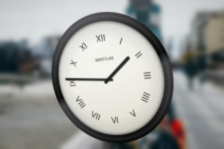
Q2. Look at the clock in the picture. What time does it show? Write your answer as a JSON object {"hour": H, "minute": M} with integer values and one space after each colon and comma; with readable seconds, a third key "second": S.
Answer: {"hour": 1, "minute": 46}
